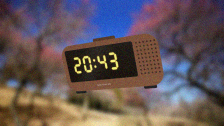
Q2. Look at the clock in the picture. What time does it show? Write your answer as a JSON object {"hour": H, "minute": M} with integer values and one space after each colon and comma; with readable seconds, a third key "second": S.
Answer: {"hour": 20, "minute": 43}
